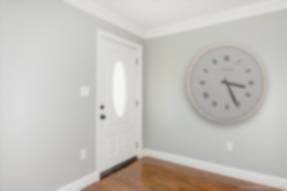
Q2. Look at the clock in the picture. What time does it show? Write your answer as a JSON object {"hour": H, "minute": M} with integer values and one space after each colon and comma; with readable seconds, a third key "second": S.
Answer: {"hour": 3, "minute": 26}
